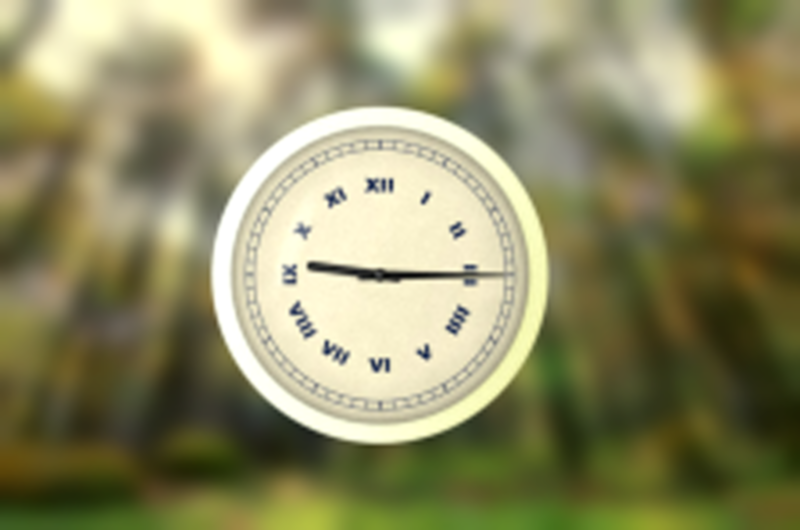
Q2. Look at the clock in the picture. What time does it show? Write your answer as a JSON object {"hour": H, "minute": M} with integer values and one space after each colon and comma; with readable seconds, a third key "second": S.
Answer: {"hour": 9, "minute": 15}
